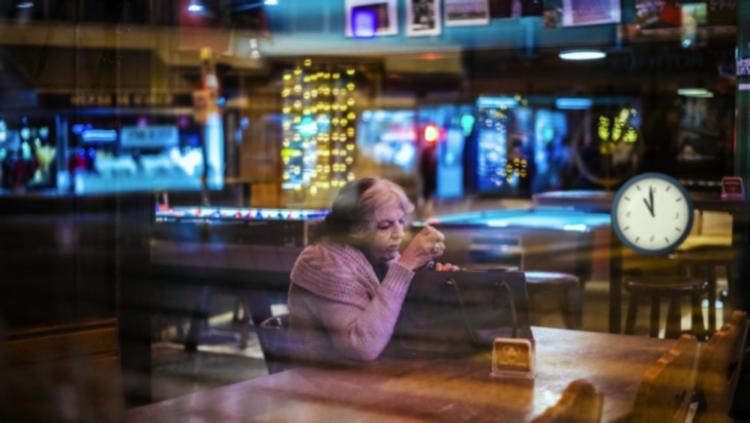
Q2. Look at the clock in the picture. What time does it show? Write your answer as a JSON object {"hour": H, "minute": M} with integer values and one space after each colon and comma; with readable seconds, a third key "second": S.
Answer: {"hour": 10, "minute": 59}
